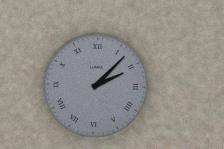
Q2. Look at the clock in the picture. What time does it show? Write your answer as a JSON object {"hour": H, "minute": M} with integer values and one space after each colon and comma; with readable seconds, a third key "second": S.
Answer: {"hour": 2, "minute": 7}
